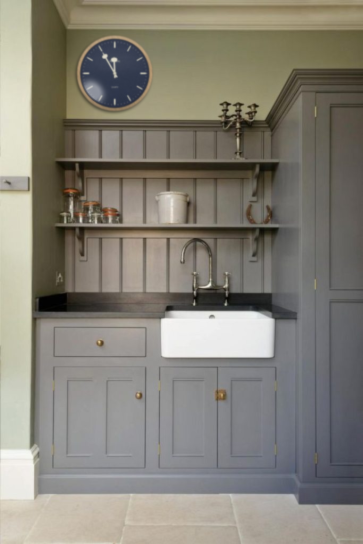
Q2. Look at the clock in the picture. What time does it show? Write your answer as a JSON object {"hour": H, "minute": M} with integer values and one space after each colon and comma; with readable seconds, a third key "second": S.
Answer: {"hour": 11, "minute": 55}
